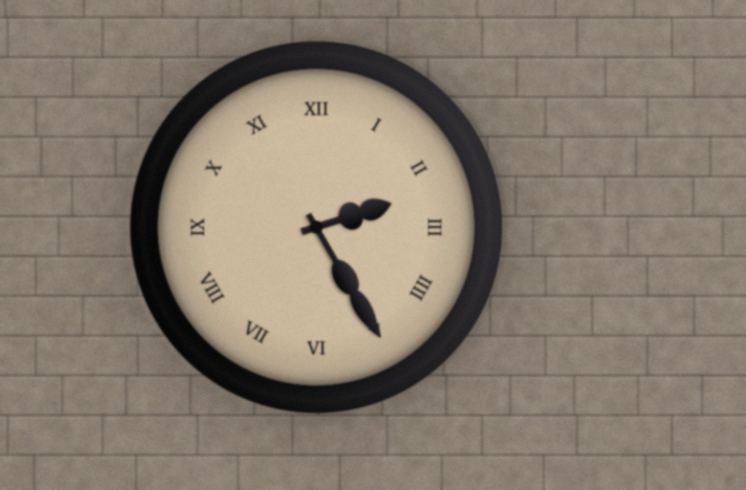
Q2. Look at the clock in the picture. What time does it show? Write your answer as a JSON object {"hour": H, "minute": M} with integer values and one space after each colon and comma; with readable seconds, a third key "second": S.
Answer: {"hour": 2, "minute": 25}
